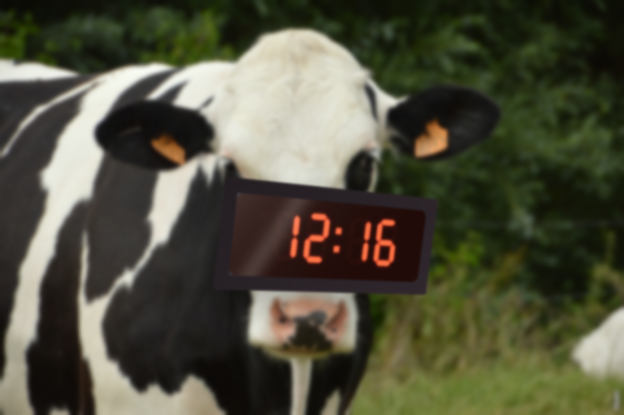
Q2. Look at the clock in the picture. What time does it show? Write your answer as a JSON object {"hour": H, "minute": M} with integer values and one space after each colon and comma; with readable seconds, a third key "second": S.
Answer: {"hour": 12, "minute": 16}
